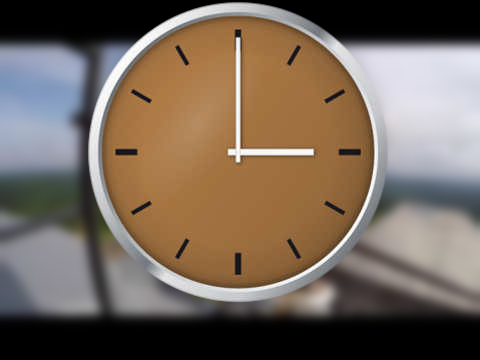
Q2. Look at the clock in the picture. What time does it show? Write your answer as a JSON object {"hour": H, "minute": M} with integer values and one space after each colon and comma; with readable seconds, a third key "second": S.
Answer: {"hour": 3, "minute": 0}
